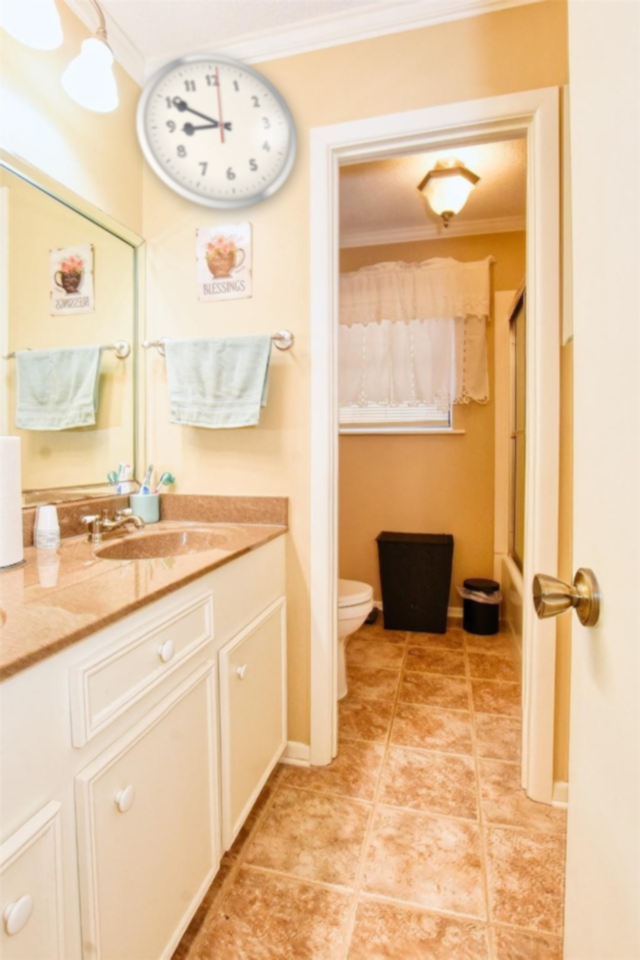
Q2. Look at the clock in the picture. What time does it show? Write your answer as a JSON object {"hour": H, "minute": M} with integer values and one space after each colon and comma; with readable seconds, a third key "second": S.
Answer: {"hour": 8, "minute": 50, "second": 1}
